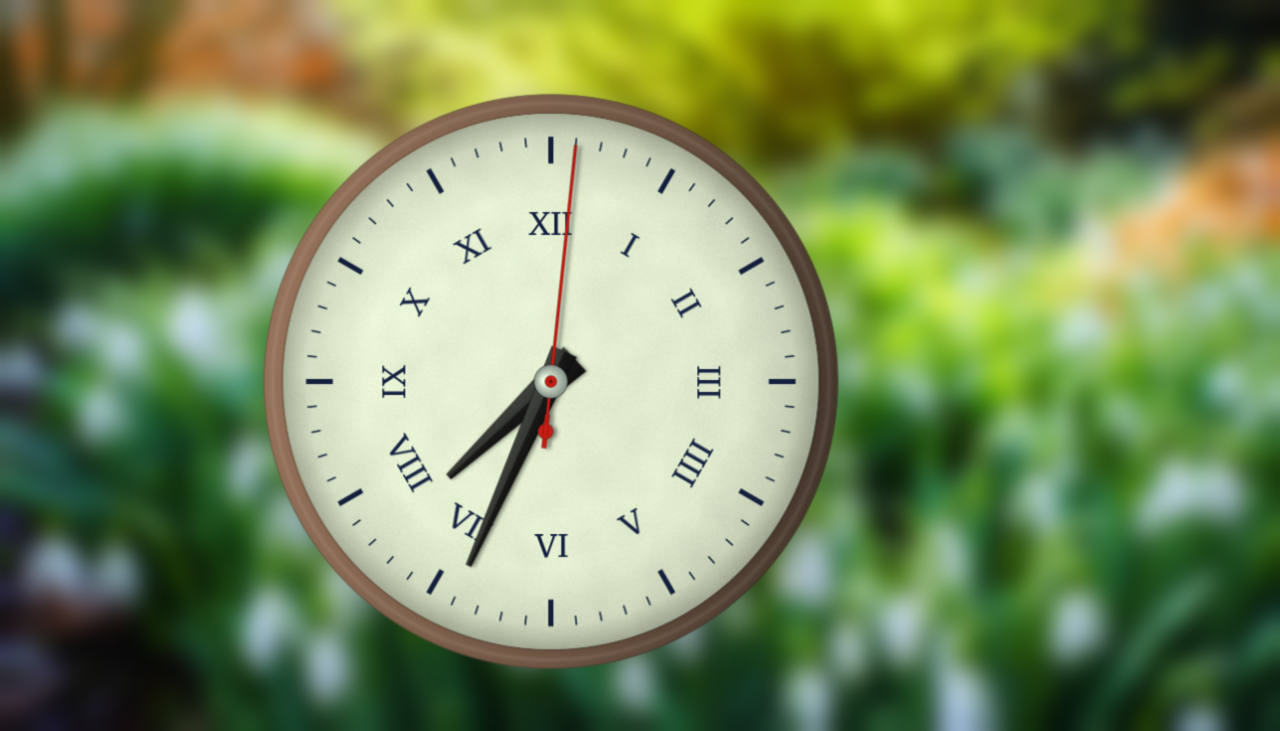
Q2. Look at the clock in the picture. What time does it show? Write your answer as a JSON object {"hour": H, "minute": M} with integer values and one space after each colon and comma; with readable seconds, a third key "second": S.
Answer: {"hour": 7, "minute": 34, "second": 1}
